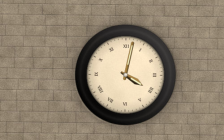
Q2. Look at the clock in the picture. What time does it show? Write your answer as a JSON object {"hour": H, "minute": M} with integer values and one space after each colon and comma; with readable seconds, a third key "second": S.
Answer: {"hour": 4, "minute": 2}
